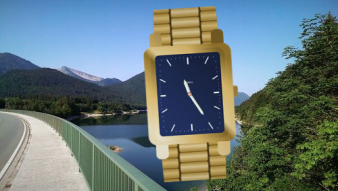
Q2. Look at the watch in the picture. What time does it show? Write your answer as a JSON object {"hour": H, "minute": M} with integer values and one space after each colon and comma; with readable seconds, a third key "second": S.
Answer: {"hour": 11, "minute": 25}
